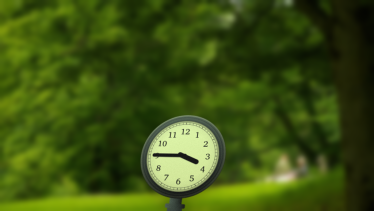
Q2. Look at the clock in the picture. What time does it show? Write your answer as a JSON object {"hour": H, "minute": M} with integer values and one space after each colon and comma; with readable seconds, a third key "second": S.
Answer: {"hour": 3, "minute": 45}
